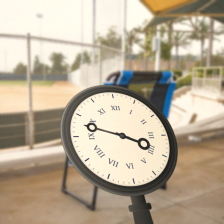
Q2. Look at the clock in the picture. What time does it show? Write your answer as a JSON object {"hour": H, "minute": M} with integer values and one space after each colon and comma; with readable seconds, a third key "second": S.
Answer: {"hour": 3, "minute": 48}
